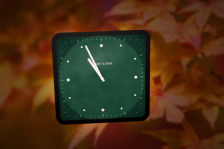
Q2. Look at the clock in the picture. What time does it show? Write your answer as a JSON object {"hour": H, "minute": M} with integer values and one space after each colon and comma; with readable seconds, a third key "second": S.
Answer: {"hour": 10, "minute": 56}
